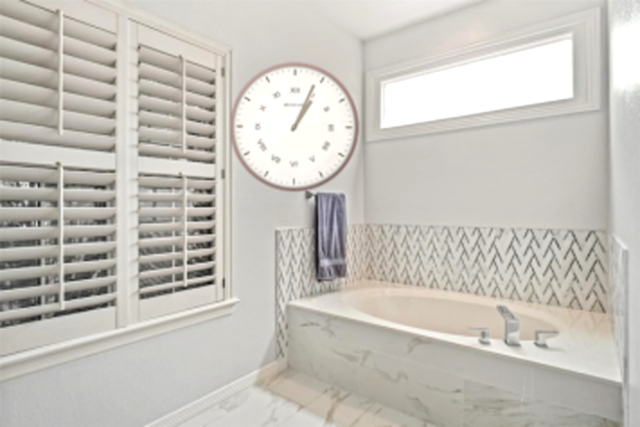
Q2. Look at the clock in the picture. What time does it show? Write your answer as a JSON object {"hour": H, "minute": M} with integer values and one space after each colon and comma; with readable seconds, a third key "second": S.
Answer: {"hour": 1, "minute": 4}
